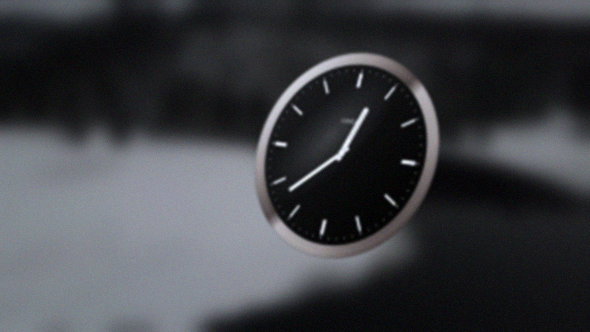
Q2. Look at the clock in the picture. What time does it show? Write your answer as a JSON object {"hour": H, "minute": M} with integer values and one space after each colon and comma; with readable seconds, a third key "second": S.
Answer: {"hour": 12, "minute": 38}
